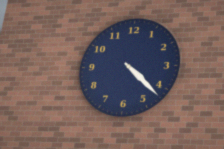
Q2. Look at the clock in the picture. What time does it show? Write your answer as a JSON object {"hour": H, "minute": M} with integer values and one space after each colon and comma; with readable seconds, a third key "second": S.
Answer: {"hour": 4, "minute": 22}
